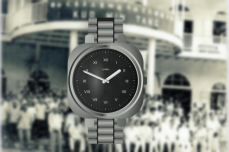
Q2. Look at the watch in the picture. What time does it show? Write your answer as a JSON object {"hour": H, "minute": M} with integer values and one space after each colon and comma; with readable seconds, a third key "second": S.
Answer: {"hour": 1, "minute": 49}
